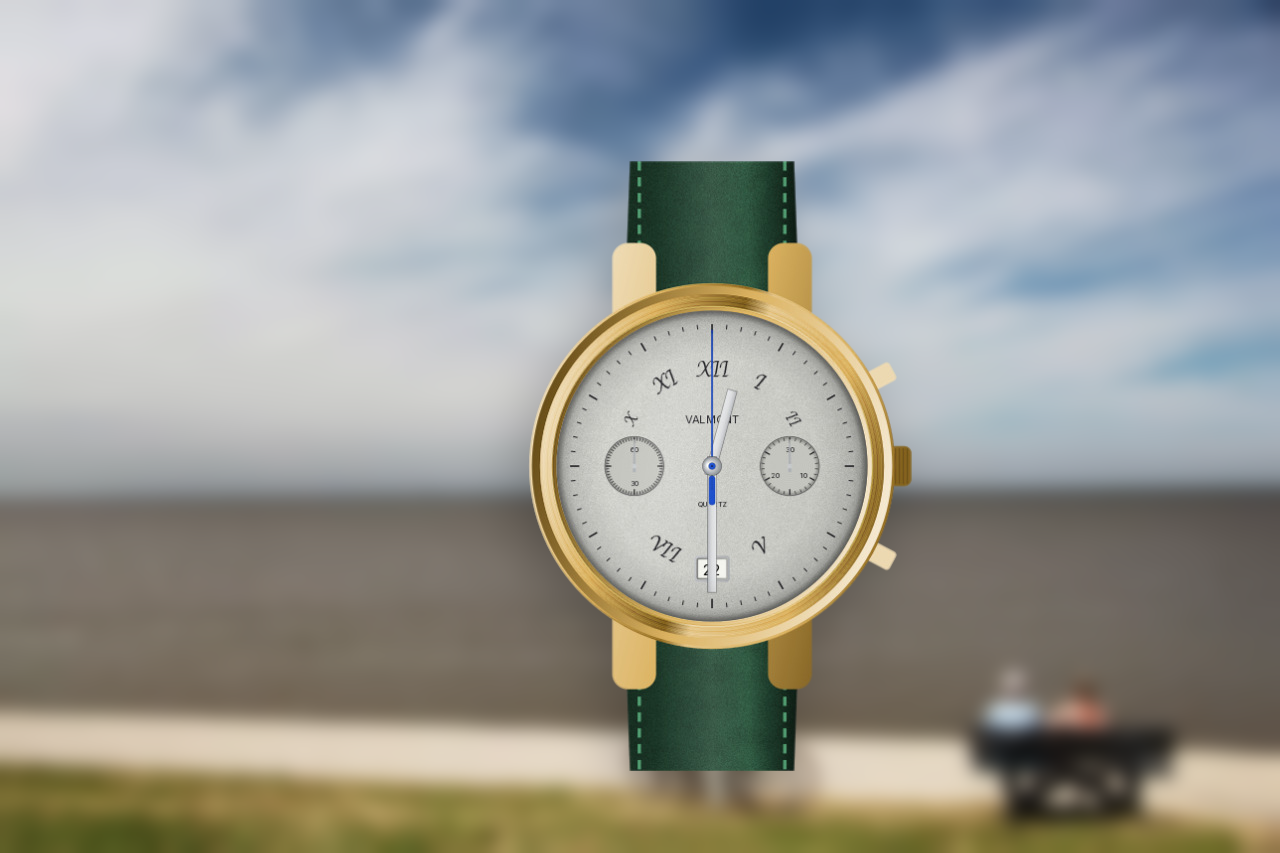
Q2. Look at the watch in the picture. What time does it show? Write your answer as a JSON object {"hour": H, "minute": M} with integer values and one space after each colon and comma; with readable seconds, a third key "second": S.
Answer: {"hour": 12, "minute": 30}
